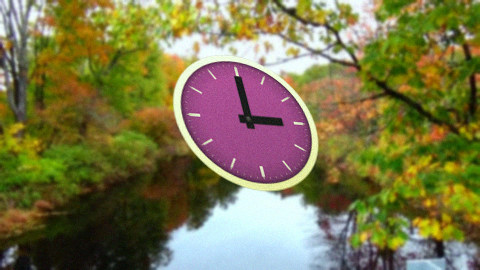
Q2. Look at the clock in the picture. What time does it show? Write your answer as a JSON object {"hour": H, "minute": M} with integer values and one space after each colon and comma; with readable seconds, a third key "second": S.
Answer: {"hour": 3, "minute": 0}
